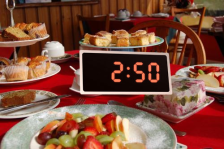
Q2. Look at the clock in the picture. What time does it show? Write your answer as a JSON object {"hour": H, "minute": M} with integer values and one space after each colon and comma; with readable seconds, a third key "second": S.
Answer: {"hour": 2, "minute": 50}
